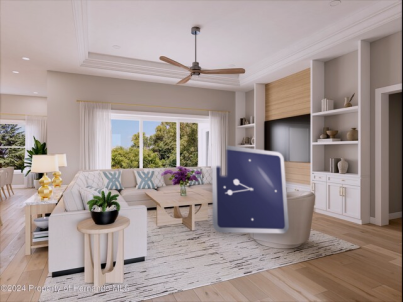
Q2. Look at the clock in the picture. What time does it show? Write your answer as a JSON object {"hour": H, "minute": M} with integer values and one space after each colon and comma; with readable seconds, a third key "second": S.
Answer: {"hour": 9, "minute": 43}
